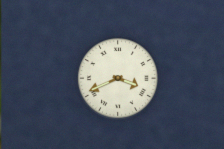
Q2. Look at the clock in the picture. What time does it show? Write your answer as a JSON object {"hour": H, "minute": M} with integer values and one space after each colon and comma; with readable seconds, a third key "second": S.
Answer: {"hour": 3, "minute": 41}
